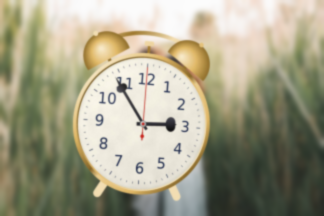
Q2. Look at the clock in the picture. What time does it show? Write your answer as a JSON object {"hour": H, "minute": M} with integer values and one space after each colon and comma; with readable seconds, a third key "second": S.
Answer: {"hour": 2, "minute": 54, "second": 0}
